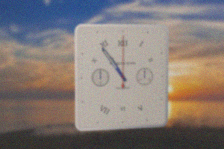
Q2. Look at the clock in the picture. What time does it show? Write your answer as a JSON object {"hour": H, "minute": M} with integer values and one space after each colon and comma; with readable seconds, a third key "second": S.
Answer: {"hour": 10, "minute": 54}
